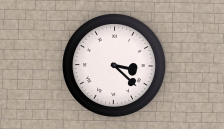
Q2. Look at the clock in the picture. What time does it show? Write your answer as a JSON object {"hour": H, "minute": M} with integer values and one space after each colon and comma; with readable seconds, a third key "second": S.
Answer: {"hour": 3, "minute": 22}
